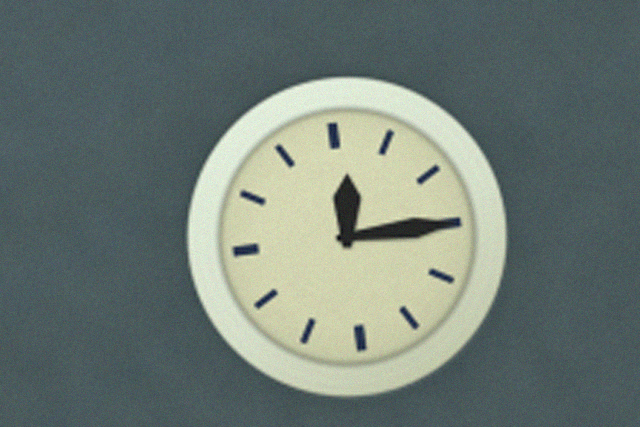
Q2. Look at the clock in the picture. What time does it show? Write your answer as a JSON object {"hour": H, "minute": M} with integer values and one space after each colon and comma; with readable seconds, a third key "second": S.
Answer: {"hour": 12, "minute": 15}
